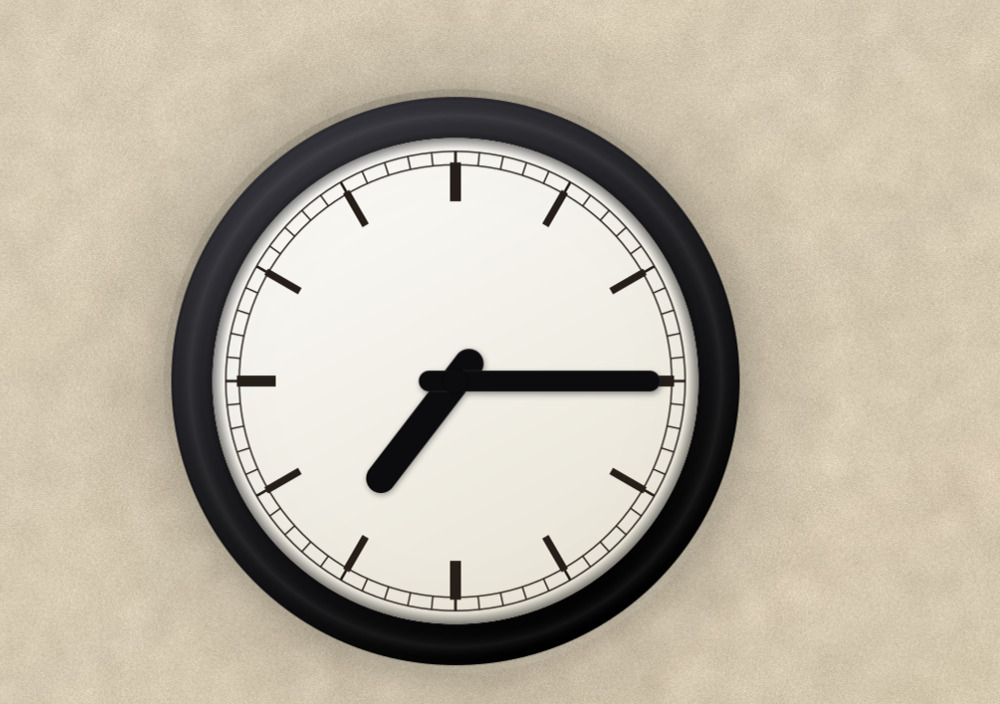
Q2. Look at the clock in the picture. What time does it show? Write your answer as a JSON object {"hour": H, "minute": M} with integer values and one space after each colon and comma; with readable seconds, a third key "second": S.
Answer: {"hour": 7, "minute": 15}
